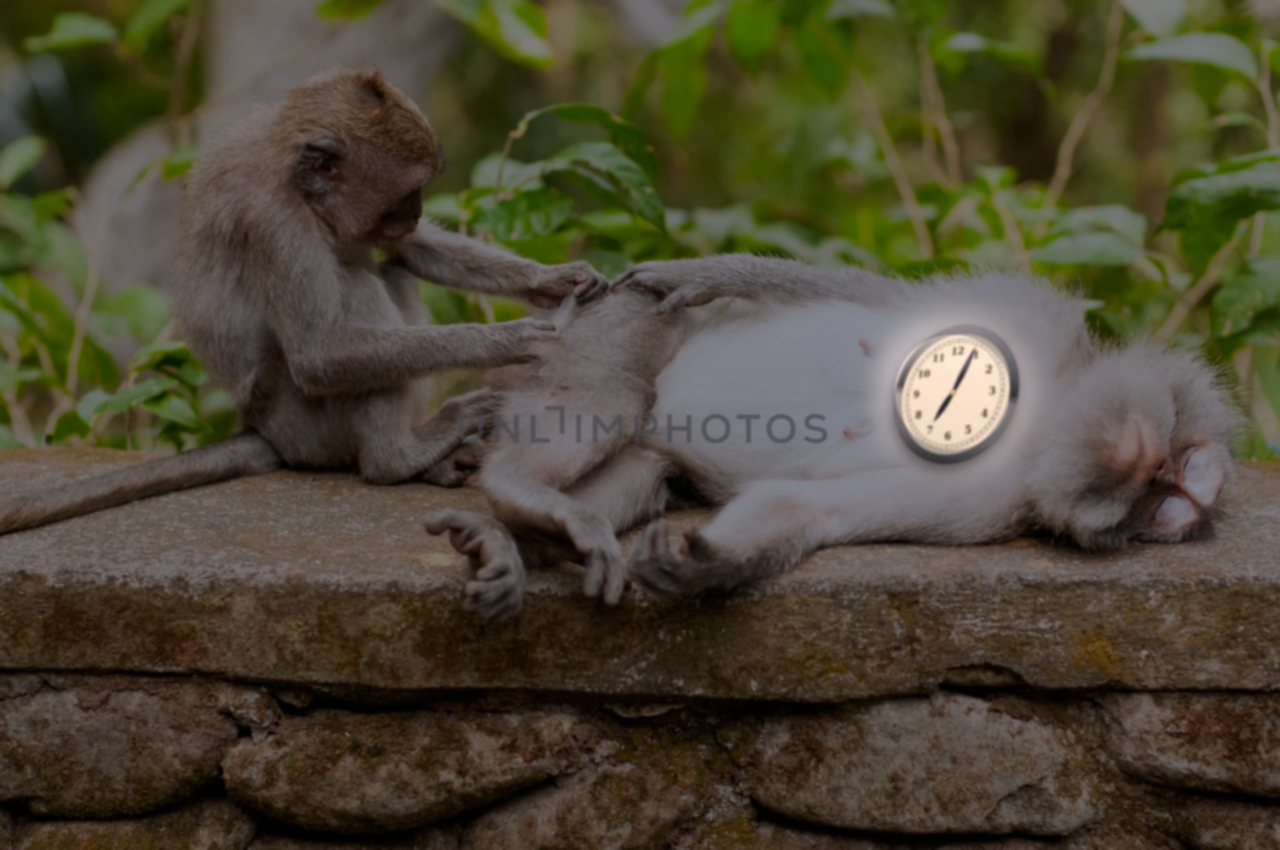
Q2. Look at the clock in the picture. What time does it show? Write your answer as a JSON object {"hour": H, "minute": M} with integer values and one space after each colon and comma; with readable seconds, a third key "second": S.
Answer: {"hour": 7, "minute": 4}
